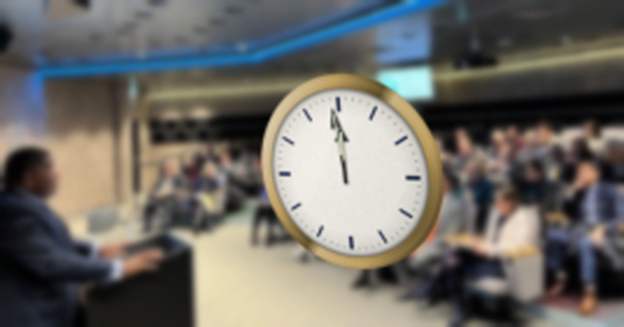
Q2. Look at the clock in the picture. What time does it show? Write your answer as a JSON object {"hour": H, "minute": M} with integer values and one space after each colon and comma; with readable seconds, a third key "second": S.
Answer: {"hour": 11, "minute": 59}
